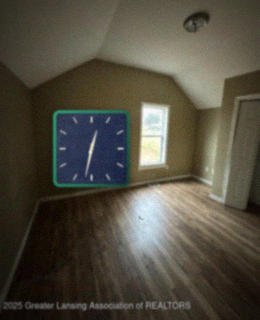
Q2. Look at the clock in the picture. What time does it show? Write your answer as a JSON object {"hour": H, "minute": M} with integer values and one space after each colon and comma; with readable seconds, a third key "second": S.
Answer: {"hour": 12, "minute": 32}
